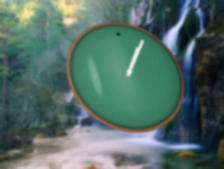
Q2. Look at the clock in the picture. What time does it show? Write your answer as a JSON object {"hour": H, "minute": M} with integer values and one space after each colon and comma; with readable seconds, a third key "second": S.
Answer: {"hour": 1, "minute": 6}
